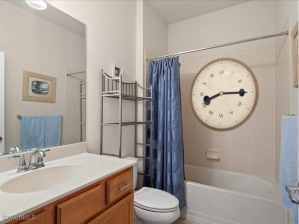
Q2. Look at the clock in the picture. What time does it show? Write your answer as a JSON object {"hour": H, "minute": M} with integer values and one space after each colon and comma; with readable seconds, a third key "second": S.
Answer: {"hour": 8, "minute": 15}
